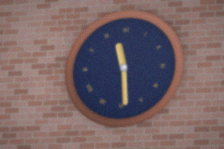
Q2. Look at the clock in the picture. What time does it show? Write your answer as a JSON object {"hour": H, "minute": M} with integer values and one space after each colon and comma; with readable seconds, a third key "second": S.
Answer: {"hour": 11, "minute": 29}
